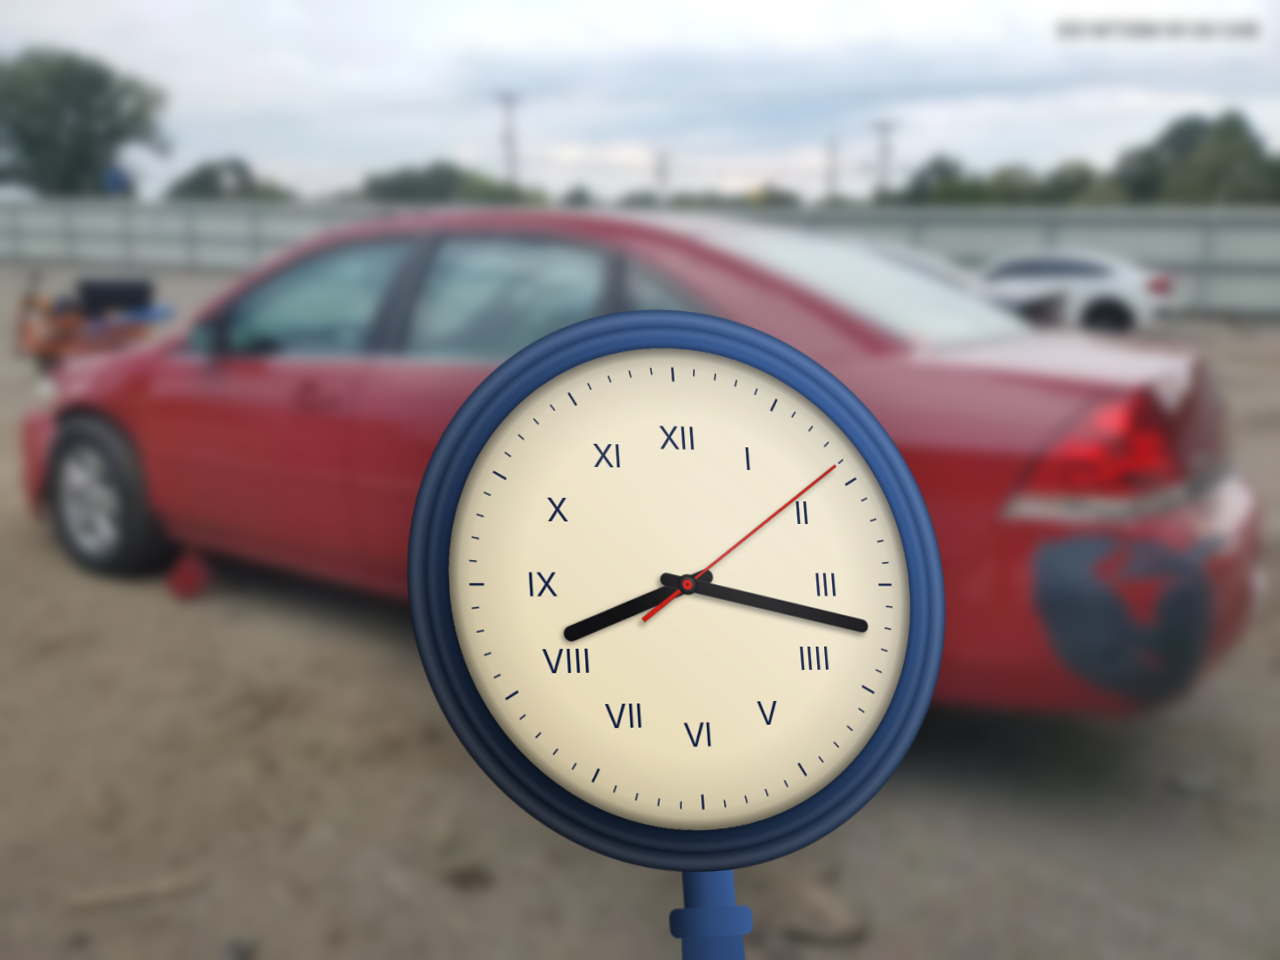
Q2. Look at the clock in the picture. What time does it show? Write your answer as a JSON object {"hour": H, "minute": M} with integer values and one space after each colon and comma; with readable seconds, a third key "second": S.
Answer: {"hour": 8, "minute": 17, "second": 9}
